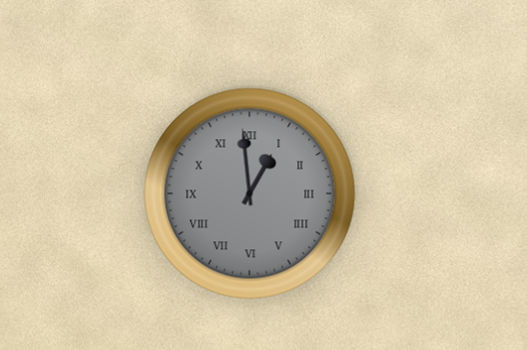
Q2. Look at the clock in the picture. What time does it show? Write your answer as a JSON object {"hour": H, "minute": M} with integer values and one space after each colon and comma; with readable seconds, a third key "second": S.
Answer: {"hour": 12, "minute": 59}
